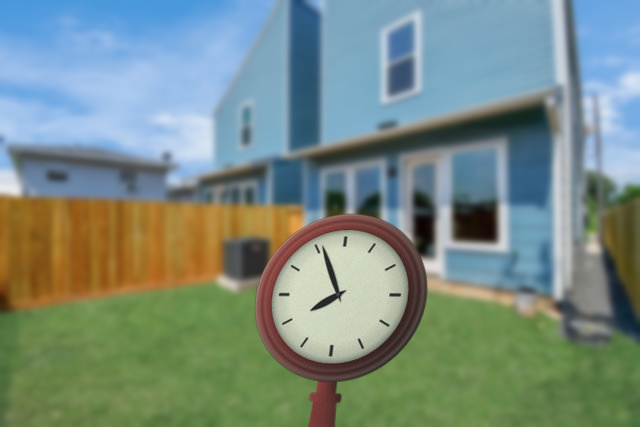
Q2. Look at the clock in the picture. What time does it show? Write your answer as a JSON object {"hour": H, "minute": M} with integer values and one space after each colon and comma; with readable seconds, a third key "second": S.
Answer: {"hour": 7, "minute": 56}
